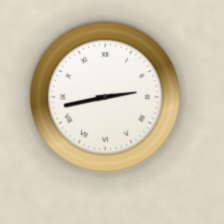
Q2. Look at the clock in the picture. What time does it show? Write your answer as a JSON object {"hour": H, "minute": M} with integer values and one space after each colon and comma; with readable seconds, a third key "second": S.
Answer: {"hour": 2, "minute": 43}
